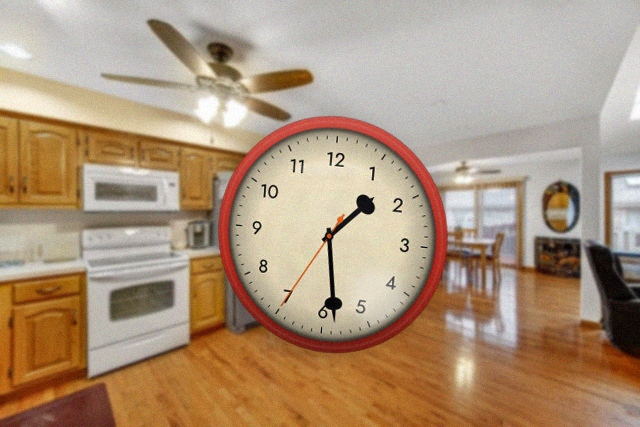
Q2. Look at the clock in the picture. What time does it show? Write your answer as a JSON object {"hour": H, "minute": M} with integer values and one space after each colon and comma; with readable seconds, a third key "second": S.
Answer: {"hour": 1, "minute": 28, "second": 35}
